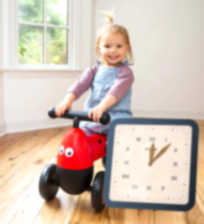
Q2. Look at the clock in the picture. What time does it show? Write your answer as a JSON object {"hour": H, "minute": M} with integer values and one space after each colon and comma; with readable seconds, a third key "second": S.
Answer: {"hour": 12, "minute": 7}
